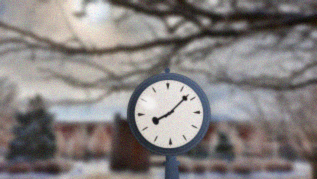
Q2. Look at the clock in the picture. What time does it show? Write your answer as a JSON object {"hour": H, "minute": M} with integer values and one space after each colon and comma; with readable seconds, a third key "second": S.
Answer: {"hour": 8, "minute": 8}
